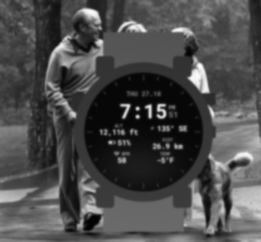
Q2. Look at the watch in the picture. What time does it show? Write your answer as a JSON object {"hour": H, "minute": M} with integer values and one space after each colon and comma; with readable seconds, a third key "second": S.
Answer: {"hour": 7, "minute": 15}
